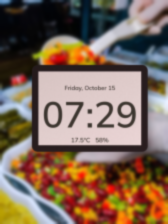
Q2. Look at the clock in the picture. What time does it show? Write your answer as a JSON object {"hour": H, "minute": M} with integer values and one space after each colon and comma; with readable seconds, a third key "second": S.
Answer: {"hour": 7, "minute": 29}
